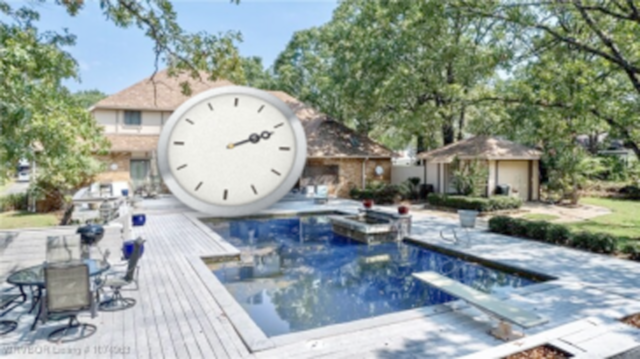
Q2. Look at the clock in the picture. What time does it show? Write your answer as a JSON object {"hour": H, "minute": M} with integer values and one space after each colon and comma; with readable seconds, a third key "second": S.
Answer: {"hour": 2, "minute": 11}
